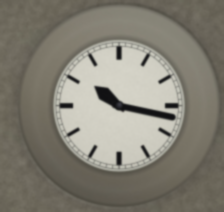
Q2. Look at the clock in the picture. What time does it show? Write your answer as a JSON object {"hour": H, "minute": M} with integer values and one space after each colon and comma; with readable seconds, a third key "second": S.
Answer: {"hour": 10, "minute": 17}
